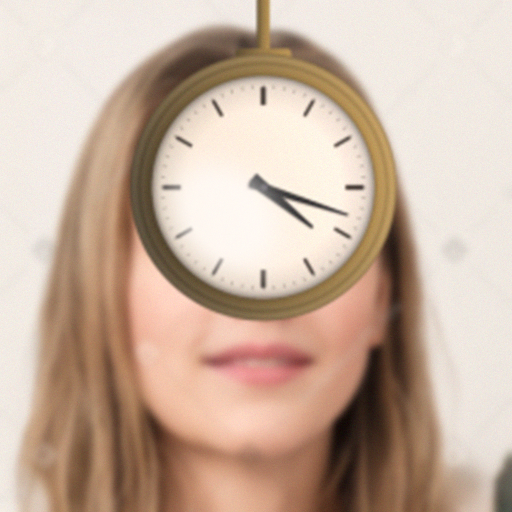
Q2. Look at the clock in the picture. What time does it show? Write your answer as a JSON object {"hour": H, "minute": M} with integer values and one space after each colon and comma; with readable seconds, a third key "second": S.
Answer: {"hour": 4, "minute": 18}
